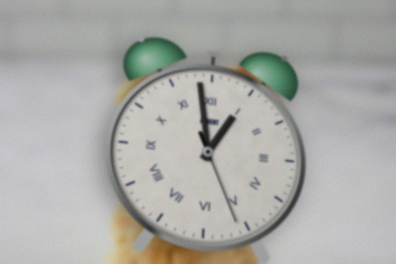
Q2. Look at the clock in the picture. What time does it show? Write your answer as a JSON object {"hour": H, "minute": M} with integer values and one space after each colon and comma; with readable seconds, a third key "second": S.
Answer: {"hour": 12, "minute": 58, "second": 26}
